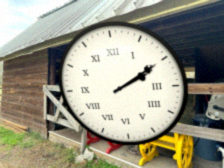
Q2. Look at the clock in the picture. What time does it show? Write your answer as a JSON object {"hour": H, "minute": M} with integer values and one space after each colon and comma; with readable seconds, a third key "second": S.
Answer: {"hour": 2, "minute": 10}
